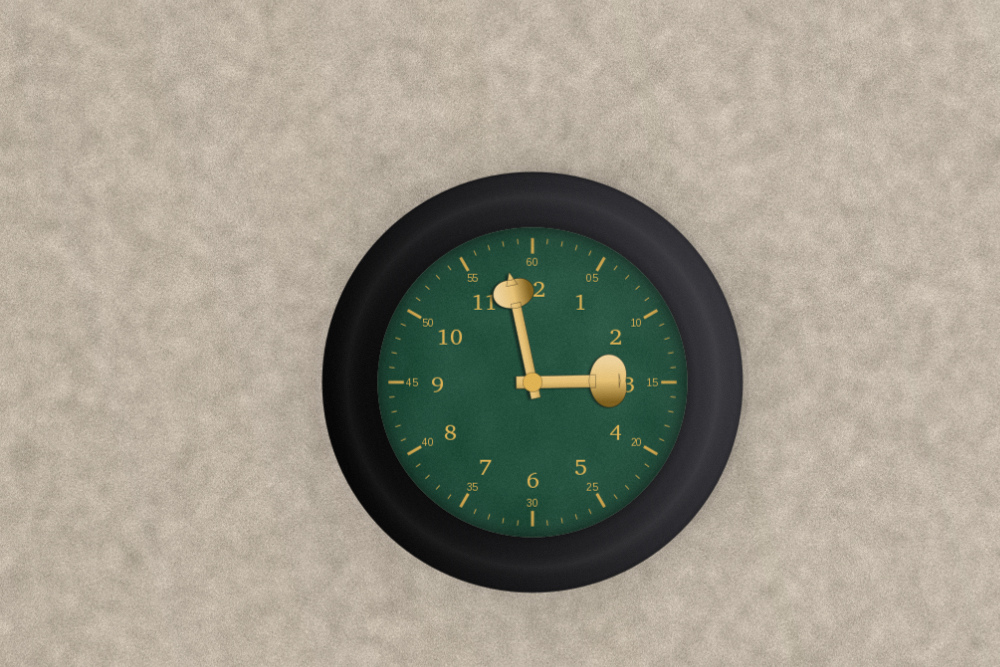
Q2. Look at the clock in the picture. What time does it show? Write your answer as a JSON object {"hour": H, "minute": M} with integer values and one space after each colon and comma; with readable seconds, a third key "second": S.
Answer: {"hour": 2, "minute": 58}
